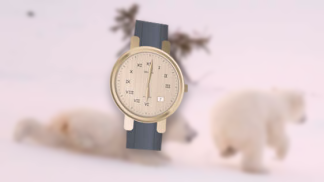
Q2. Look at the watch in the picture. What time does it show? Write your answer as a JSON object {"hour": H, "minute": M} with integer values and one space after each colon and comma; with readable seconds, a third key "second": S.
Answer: {"hour": 6, "minute": 1}
